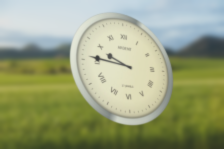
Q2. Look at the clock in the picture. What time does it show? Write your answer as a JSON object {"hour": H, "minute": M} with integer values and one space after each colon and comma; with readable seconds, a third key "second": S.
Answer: {"hour": 9, "minute": 46}
